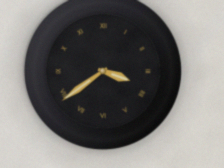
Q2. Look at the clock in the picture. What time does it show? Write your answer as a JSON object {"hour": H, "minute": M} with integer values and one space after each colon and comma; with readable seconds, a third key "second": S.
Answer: {"hour": 3, "minute": 39}
